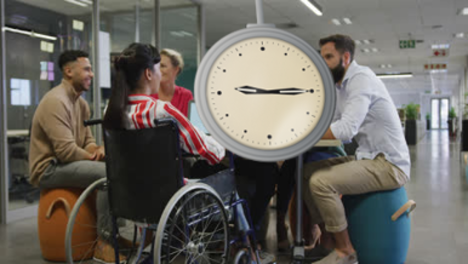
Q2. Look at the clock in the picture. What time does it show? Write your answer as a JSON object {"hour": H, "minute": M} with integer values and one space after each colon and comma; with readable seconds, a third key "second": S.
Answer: {"hour": 9, "minute": 15}
